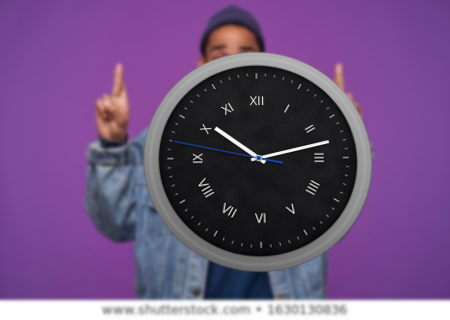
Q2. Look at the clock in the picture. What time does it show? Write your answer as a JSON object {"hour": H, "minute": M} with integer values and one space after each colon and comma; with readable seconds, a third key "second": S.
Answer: {"hour": 10, "minute": 12, "second": 47}
